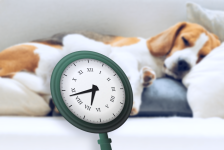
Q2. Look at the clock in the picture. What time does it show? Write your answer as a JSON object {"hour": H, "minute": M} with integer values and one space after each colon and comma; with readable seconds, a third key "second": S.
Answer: {"hour": 6, "minute": 43}
